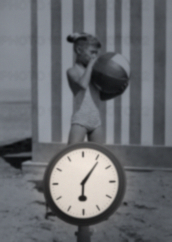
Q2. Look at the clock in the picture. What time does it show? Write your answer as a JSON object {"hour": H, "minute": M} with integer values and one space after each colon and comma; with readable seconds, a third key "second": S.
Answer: {"hour": 6, "minute": 6}
